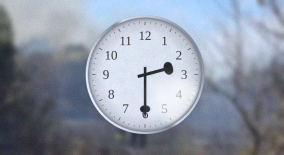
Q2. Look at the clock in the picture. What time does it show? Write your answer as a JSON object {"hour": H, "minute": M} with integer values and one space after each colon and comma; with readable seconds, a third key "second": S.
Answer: {"hour": 2, "minute": 30}
